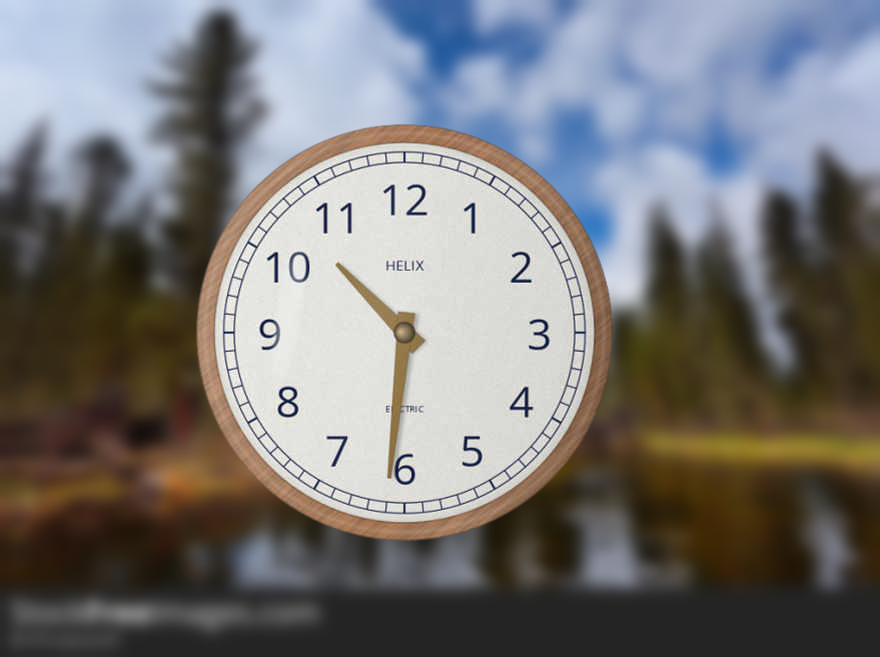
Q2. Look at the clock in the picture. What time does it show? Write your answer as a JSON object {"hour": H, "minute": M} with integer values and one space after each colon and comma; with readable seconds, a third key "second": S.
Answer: {"hour": 10, "minute": 31}
